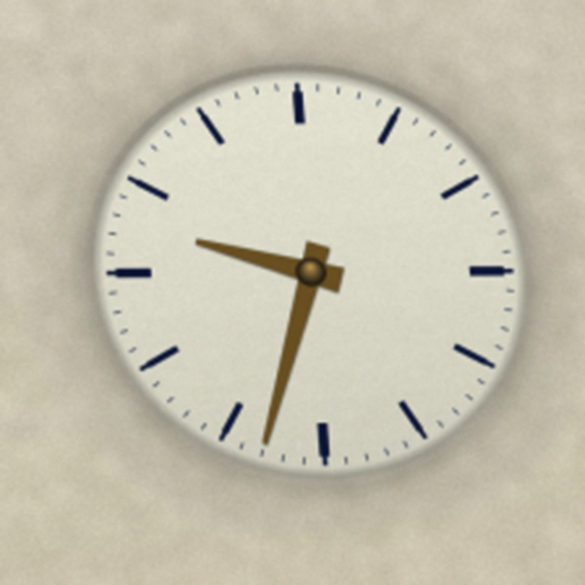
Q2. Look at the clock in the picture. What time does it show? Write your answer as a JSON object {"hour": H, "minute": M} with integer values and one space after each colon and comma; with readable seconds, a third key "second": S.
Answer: {"hour": 9, "minute": 33}
